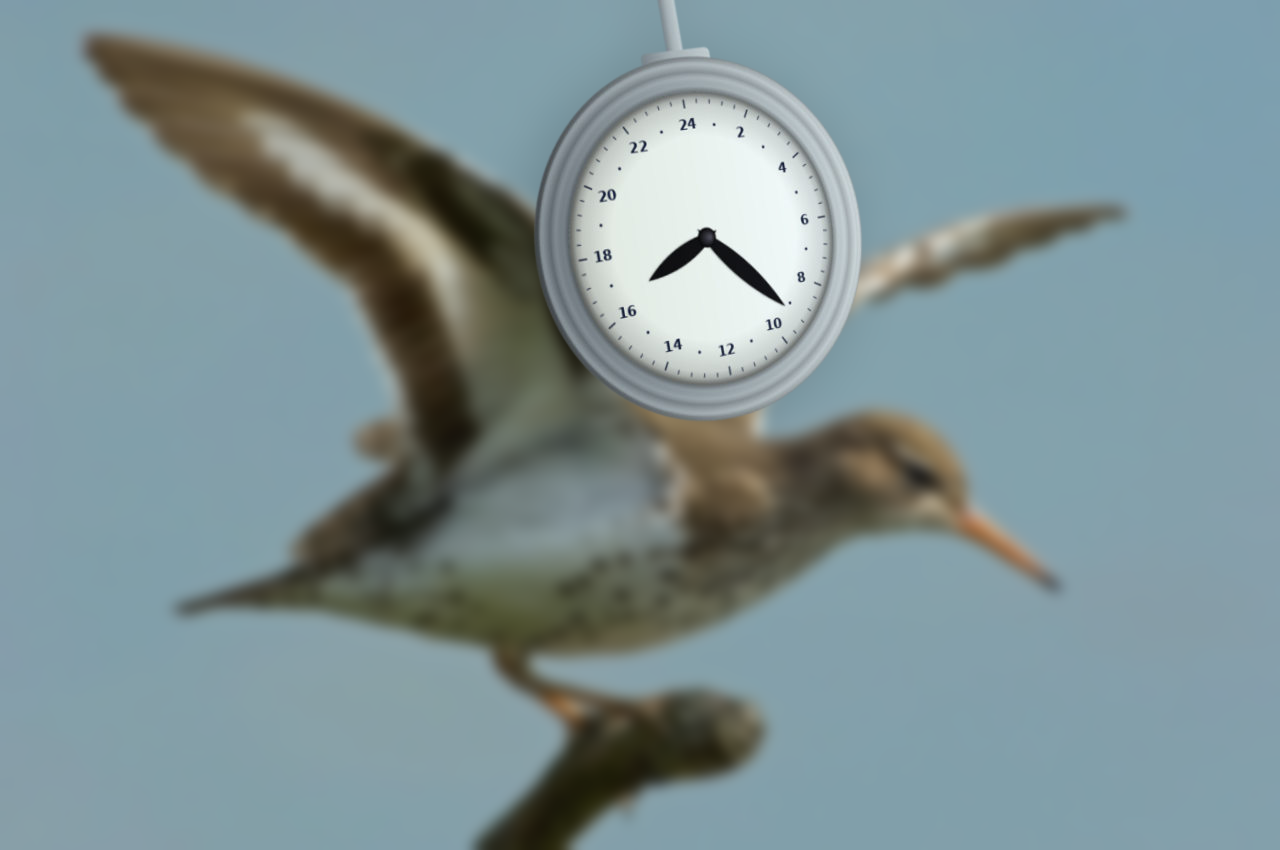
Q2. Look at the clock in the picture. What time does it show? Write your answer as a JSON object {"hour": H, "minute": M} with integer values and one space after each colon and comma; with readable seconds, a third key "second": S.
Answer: {"hour": 16, "minute": 23}
